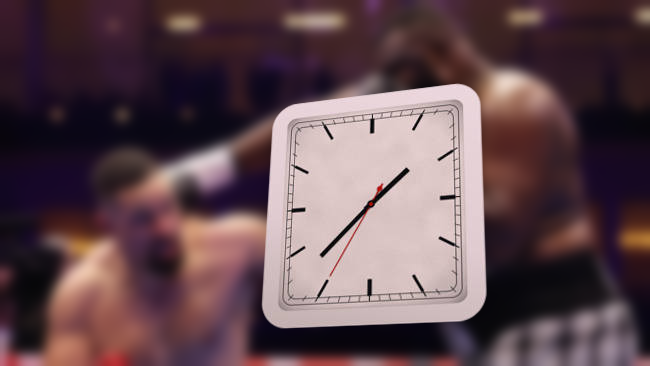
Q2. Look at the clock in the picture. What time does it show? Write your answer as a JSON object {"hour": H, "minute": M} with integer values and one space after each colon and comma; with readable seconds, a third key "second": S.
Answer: {"hour": 1, "minute": 37, "second": 35}
